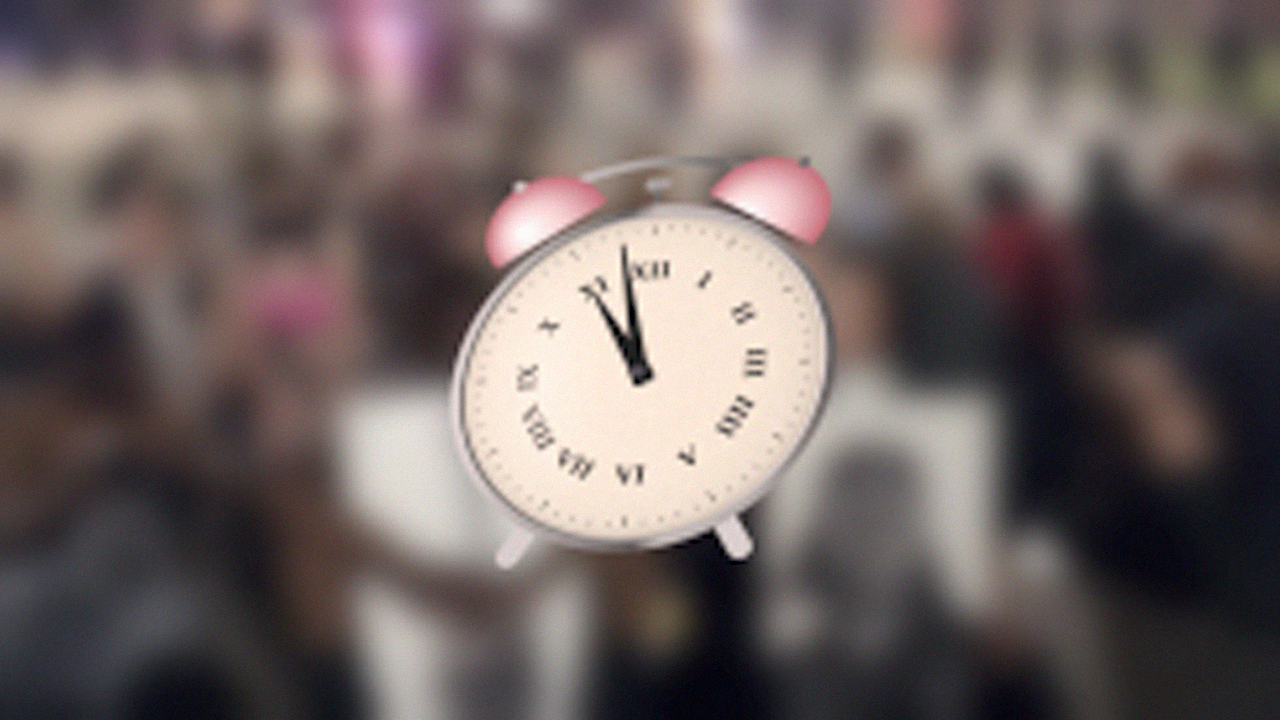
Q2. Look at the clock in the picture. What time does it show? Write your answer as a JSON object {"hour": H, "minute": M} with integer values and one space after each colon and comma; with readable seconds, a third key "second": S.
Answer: {"hour": 10, "minute": 58}
